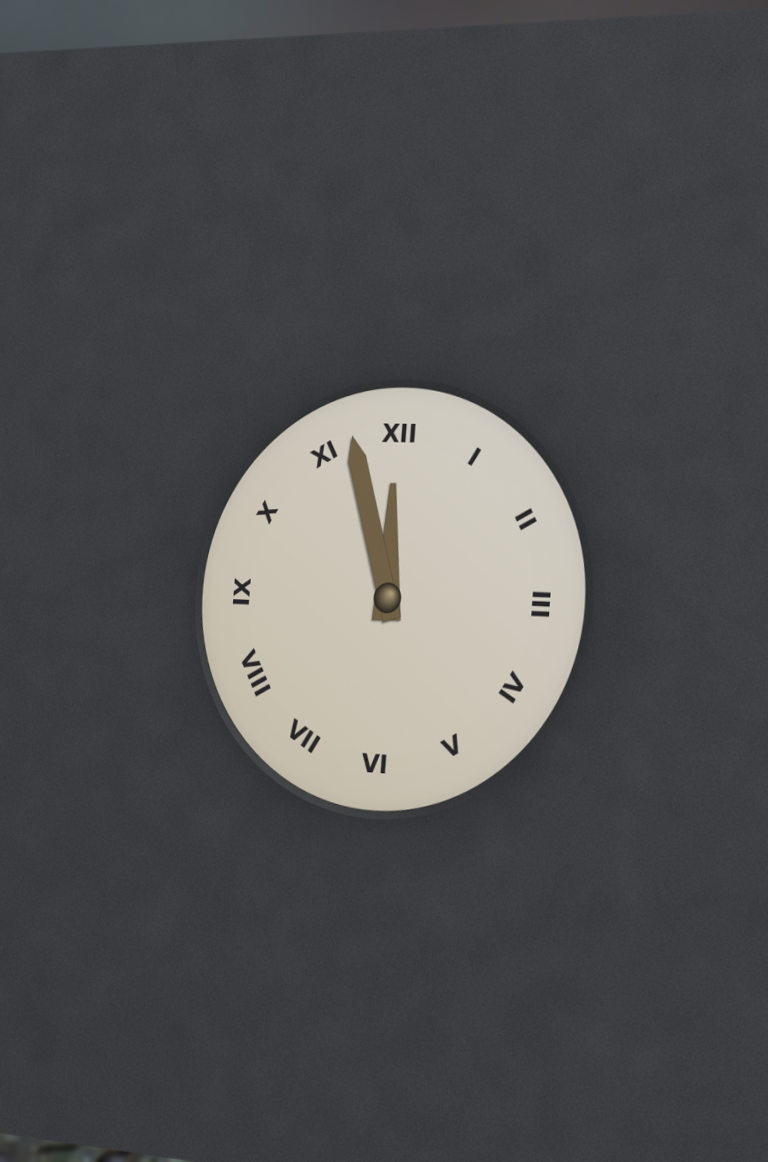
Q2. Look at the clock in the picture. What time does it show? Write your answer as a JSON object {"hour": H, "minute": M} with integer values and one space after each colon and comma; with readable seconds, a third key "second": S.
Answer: {"hour": 11, "minute": 57}
